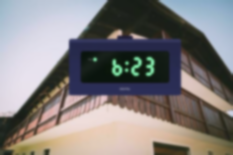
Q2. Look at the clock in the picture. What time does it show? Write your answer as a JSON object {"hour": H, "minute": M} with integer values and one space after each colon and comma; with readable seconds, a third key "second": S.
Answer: {"hour": 6, "minute": 23}
